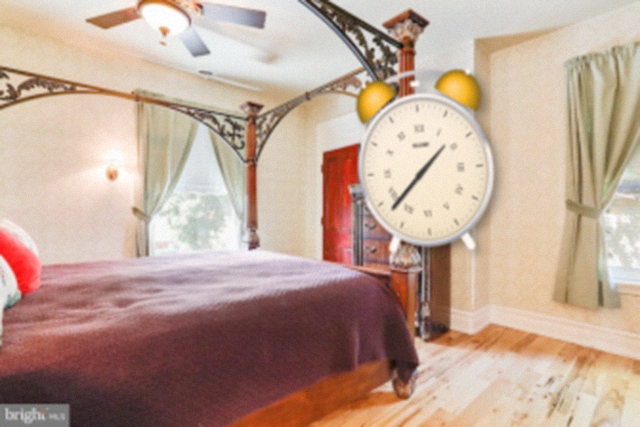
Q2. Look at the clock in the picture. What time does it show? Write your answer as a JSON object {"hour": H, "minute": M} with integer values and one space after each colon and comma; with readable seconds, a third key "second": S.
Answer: {"hour": 1, "minute": 38}
